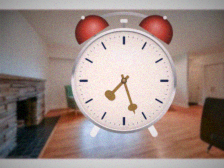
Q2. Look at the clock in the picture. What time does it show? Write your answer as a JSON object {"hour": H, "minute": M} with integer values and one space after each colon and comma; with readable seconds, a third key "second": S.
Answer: {"hour": 7, "minute": 27}
